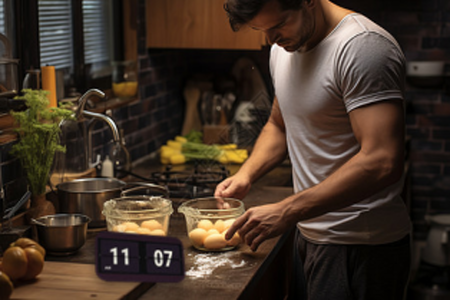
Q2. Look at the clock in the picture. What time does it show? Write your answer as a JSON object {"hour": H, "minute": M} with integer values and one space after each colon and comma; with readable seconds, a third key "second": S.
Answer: {"hour": 11, "minute": 7}
